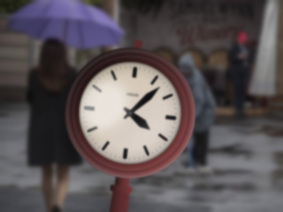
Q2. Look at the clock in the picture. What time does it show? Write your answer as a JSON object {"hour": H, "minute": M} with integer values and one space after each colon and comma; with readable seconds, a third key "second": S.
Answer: {"hour": 4, "minute": 7}
